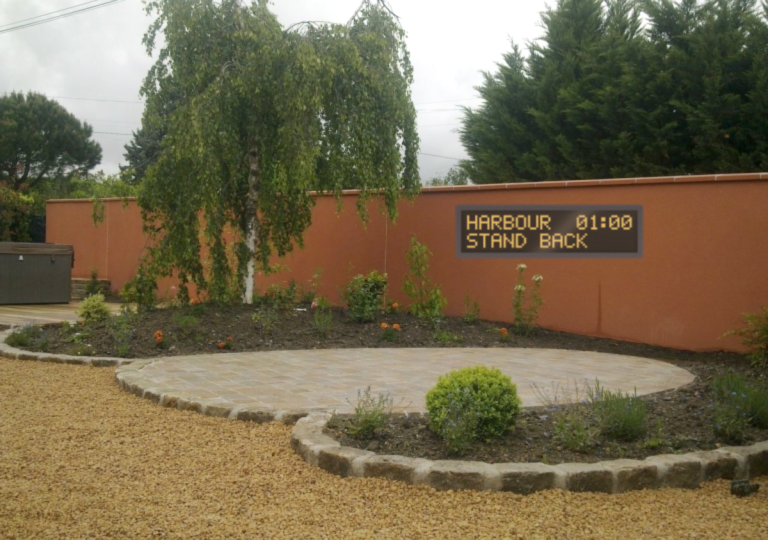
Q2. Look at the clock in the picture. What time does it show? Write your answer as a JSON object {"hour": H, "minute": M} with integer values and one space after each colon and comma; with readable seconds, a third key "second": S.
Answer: {"hour": 1, "minute": 0}
